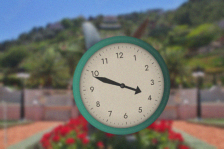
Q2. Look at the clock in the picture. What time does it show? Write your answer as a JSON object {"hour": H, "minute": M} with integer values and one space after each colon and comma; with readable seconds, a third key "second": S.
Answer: {"hour": 3, "minute": 49}
